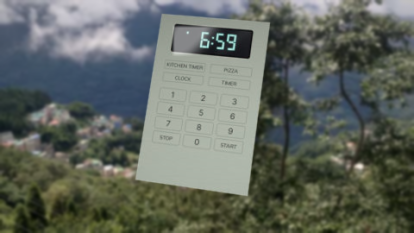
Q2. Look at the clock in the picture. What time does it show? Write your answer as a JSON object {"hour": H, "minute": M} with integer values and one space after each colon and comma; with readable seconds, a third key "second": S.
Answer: {"hour": 6, "minute": 59}
